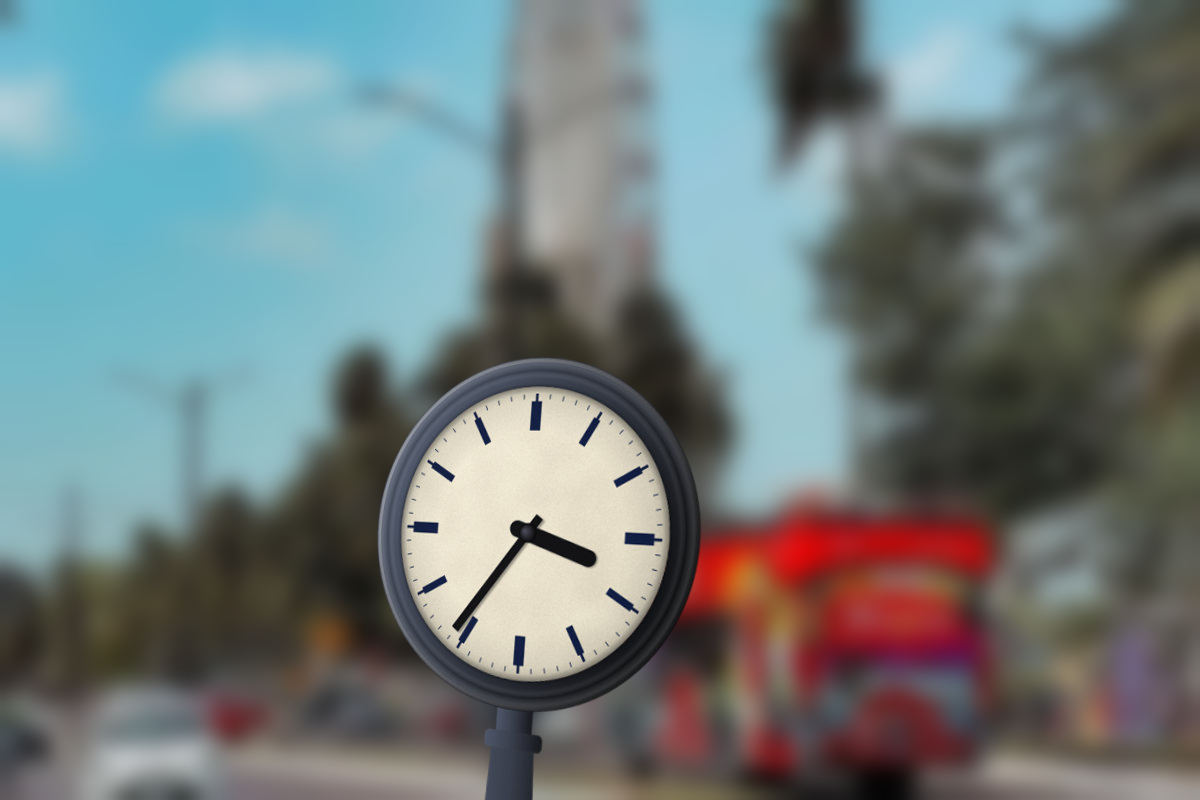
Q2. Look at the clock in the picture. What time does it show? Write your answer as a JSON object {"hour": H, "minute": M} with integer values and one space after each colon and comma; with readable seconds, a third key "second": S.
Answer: {"hour": 3, "minute": 36}
